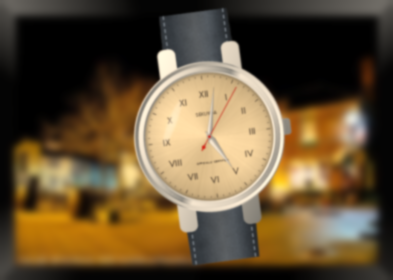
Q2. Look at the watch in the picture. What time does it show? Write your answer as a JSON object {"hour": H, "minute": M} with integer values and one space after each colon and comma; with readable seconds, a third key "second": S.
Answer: {"hour": 5, "minute": 2, "second": 6}
